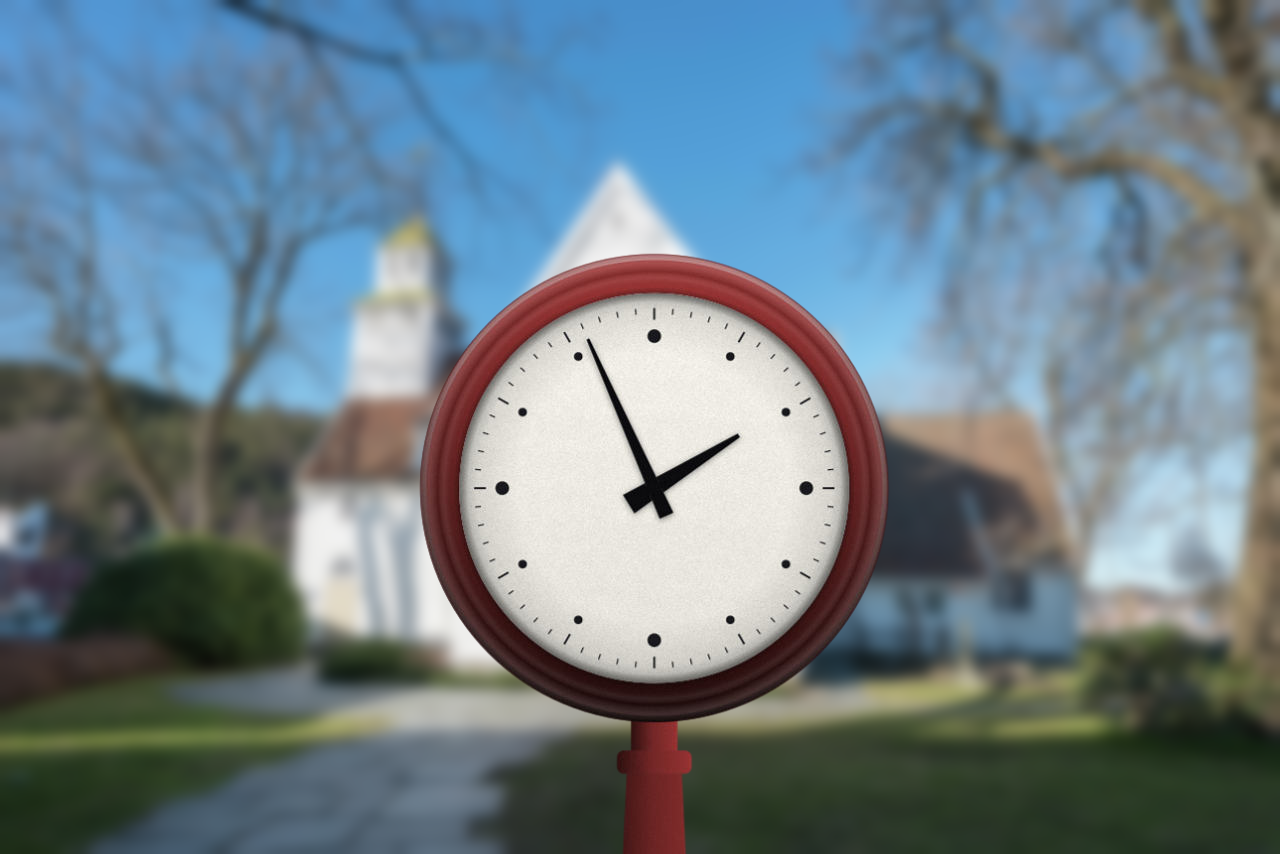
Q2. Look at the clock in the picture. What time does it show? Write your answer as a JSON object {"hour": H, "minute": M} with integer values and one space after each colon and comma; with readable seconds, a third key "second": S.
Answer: {"hour": 1, "minute": 56}
